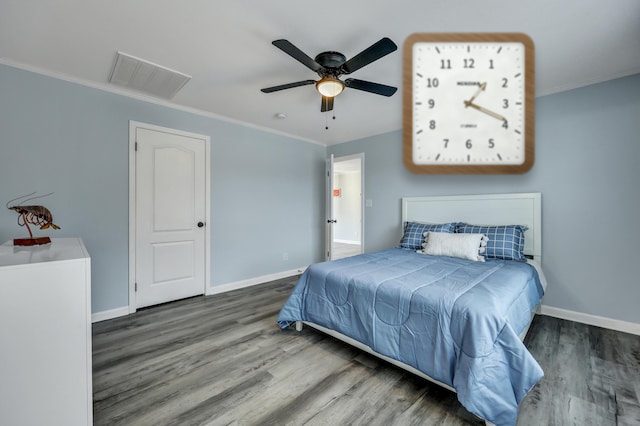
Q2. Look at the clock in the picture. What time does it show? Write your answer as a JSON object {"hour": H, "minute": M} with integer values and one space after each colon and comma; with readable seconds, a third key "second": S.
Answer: {"hour": 1, "minute": 19}
